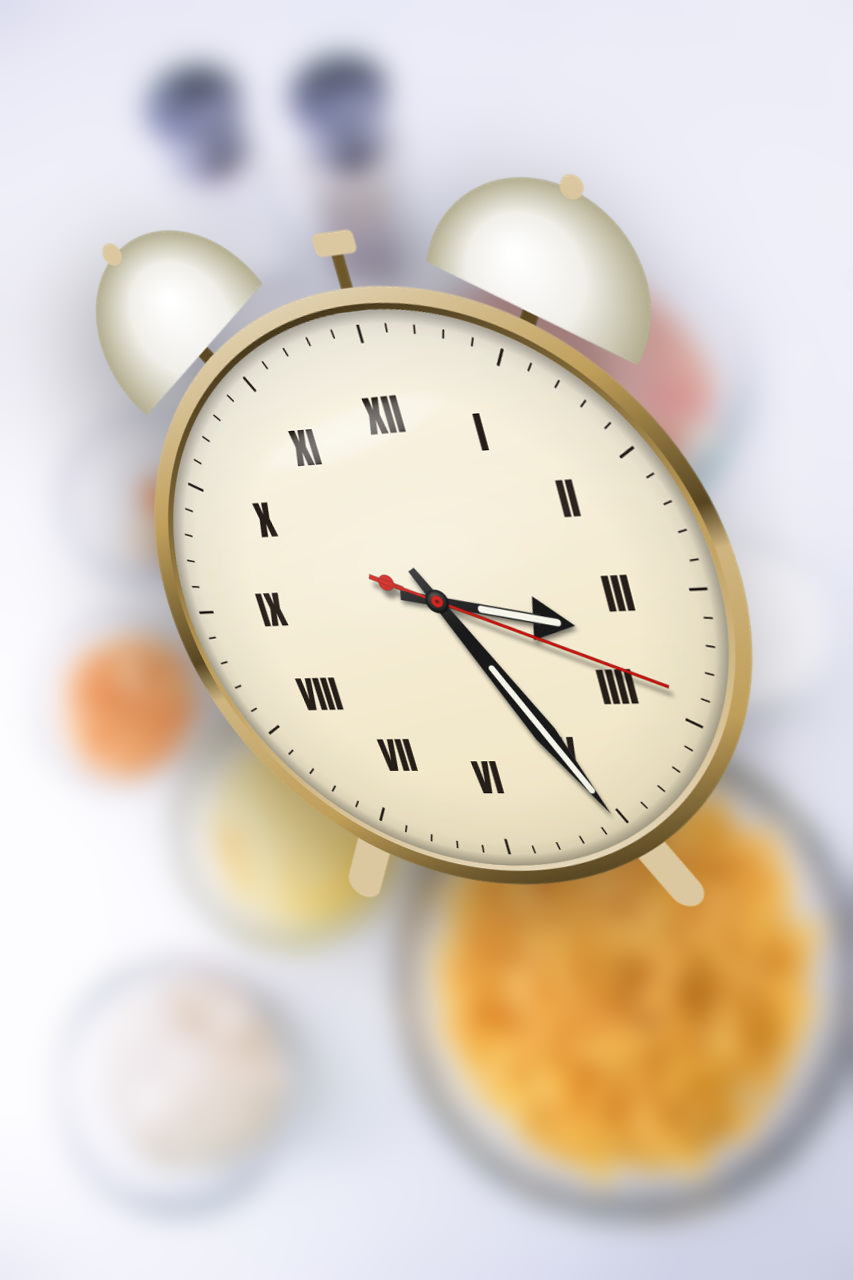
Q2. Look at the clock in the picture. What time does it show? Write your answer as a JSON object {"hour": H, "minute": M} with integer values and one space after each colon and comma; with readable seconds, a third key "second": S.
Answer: {"hour": 3, "minute": 25, "second": 19}
